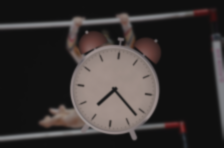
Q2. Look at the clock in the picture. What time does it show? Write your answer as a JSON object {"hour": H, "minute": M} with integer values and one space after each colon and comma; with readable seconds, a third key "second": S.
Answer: {"hour": 7, "minute": 22}
